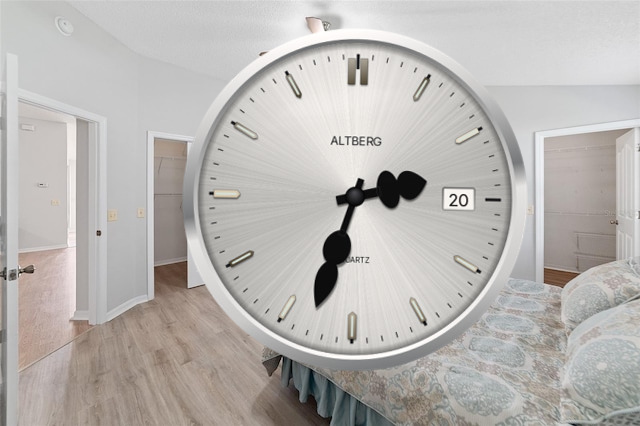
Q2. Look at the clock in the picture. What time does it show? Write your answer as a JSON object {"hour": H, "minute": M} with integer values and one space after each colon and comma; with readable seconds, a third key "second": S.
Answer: {"hour": 2, "minute": 33}
